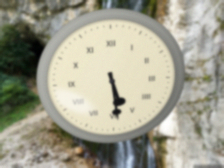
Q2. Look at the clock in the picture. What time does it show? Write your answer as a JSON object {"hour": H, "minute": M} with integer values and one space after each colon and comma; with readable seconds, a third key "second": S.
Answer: {"hour": 5, "minute": 29}
